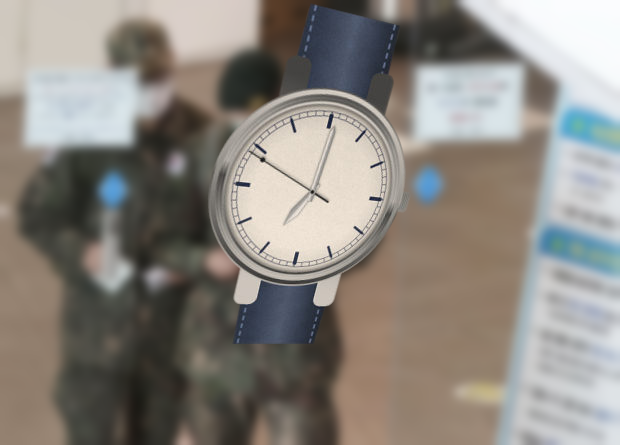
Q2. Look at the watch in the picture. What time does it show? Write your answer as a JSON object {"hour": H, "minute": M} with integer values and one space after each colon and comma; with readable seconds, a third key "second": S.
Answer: {"hour": 7, "minute": 0, "second": 49}
